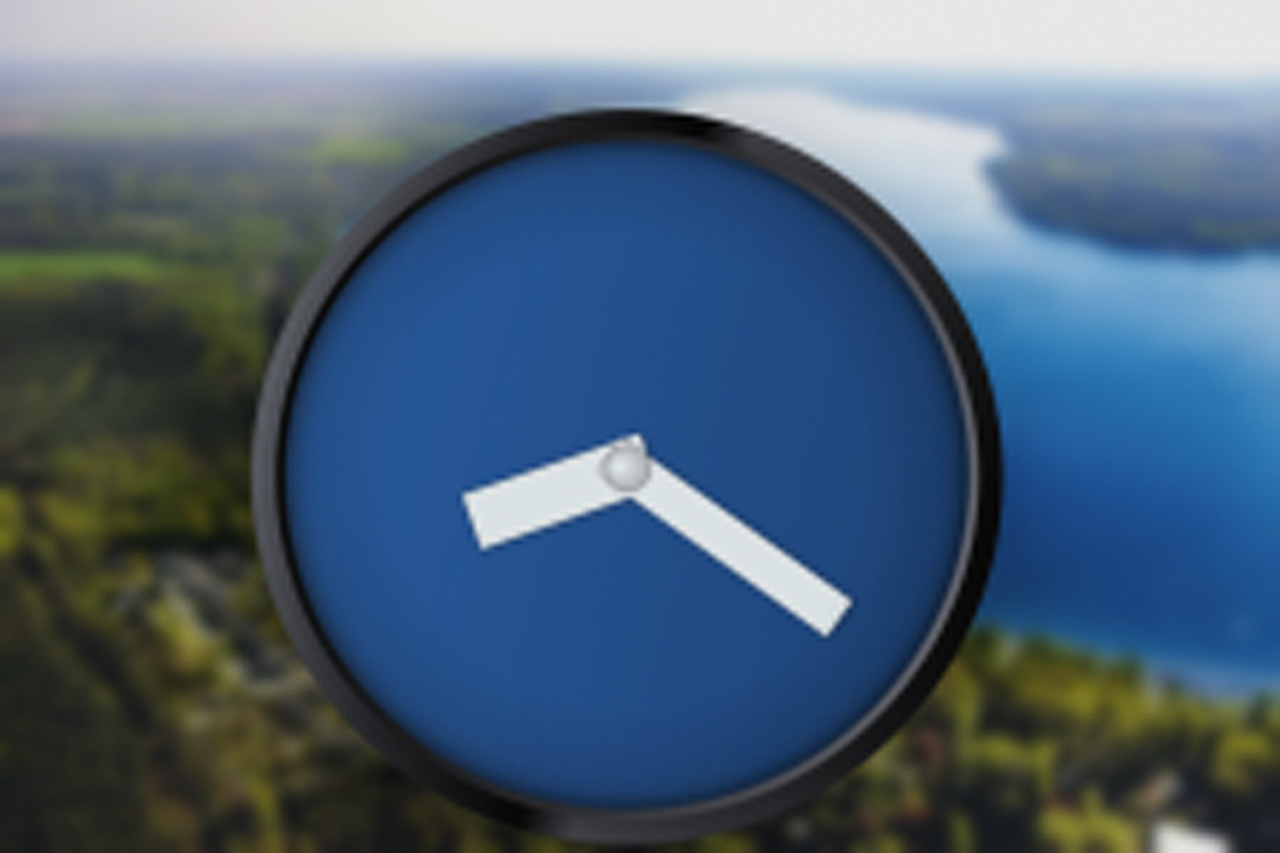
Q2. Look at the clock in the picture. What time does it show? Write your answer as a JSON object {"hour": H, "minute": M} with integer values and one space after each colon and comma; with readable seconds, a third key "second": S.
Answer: {"hour": 8, "minute": 21}
